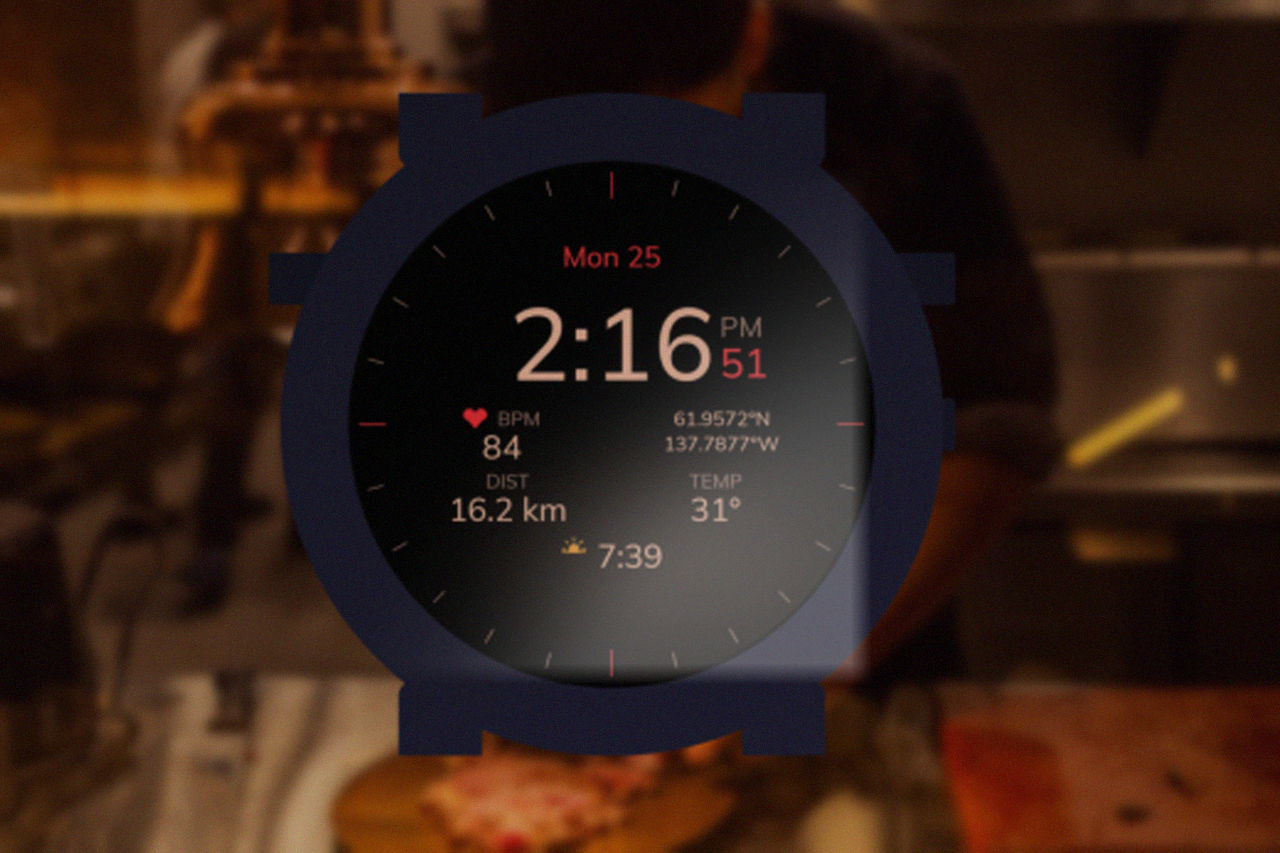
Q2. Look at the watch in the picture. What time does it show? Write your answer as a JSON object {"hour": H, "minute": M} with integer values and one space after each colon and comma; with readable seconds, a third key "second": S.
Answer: {"hour": 2, "minute": 16, "second": 51}
